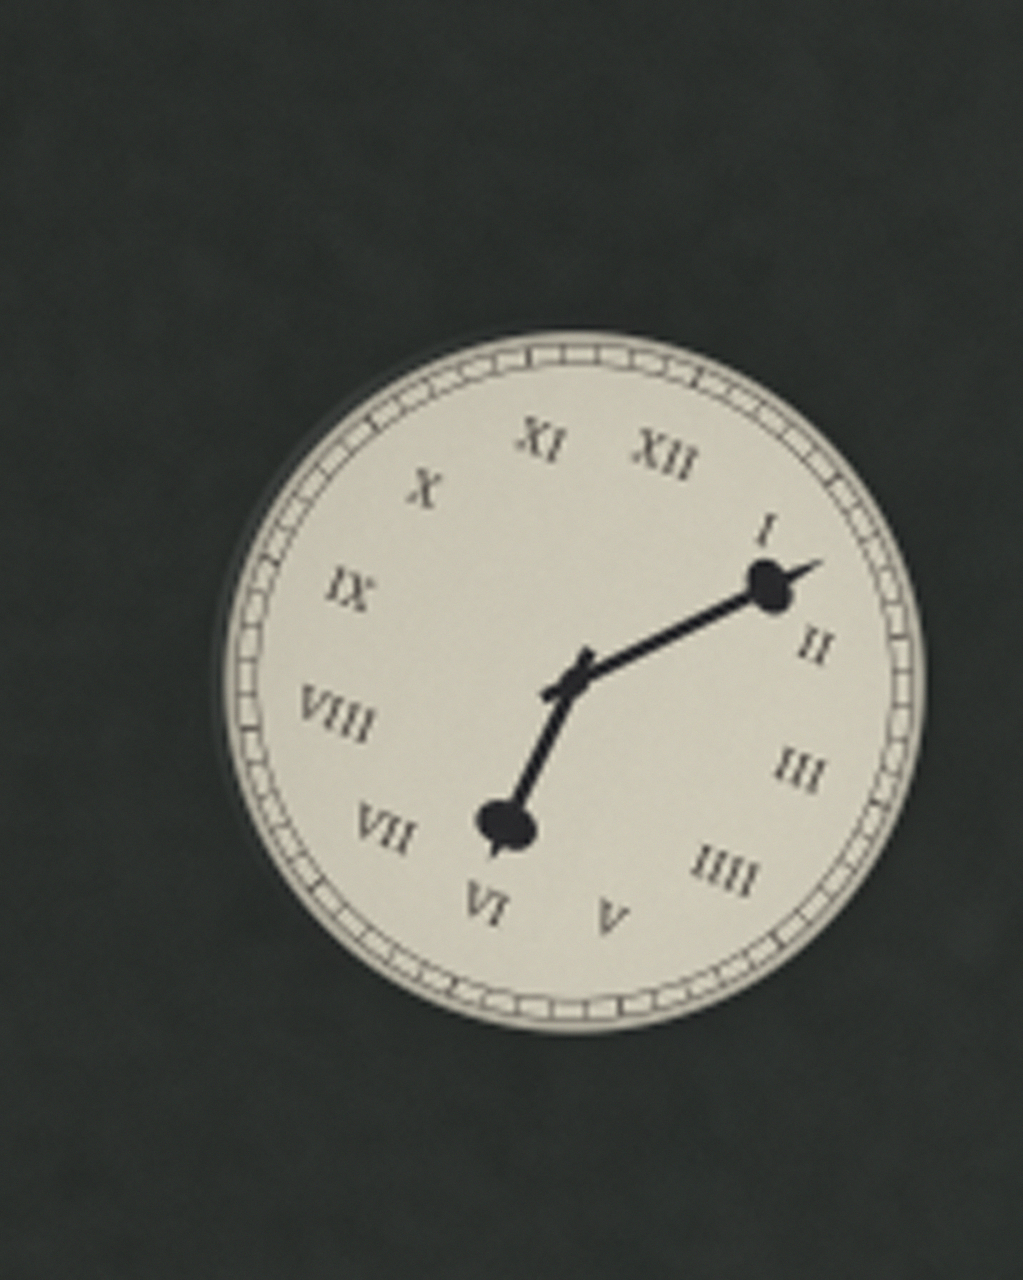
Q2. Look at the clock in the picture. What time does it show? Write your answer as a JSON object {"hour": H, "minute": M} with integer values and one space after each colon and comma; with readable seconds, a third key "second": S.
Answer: {"hour": 6, "minute": 7}
